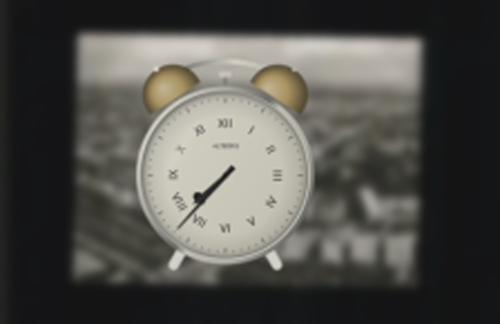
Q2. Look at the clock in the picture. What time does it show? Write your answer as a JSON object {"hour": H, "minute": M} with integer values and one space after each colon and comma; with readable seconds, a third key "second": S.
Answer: {"hour": 7, "minute": 37}
